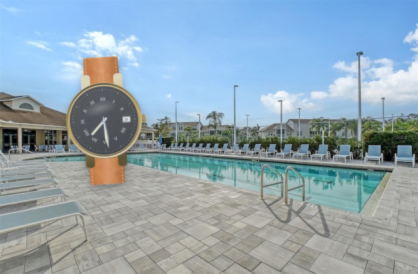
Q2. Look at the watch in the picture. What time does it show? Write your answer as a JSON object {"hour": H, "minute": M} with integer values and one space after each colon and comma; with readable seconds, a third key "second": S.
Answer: {"hour": 7, "minute": 29}
